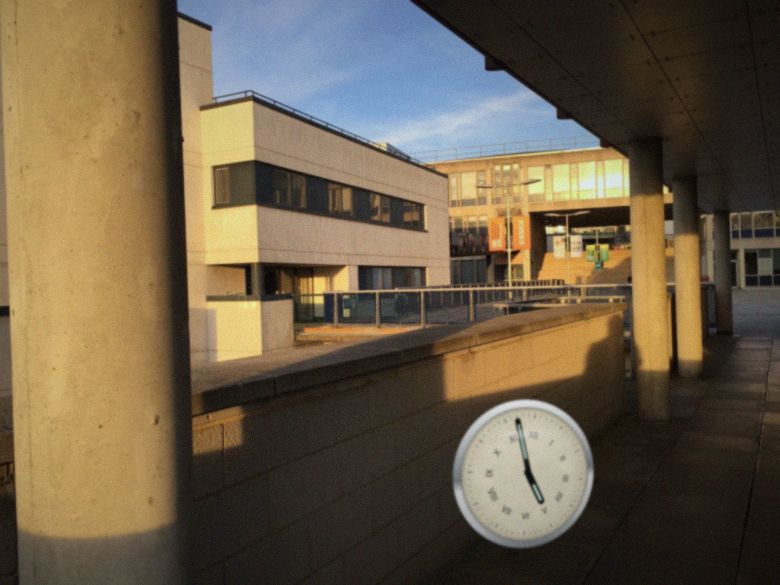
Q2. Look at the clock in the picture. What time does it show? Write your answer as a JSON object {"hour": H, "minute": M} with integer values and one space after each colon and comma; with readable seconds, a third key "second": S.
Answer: {"hour": 4, "minute": 57}
